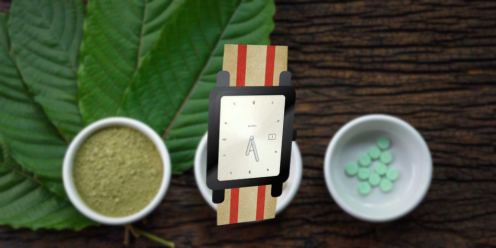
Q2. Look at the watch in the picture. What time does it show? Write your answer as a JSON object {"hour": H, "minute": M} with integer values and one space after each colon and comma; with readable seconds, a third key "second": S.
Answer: {"hour": 6, "minute": 27}
